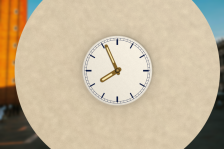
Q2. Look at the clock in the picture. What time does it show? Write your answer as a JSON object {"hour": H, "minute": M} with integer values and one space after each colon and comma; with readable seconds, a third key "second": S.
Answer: {"hour": 7, "minute": 56}
